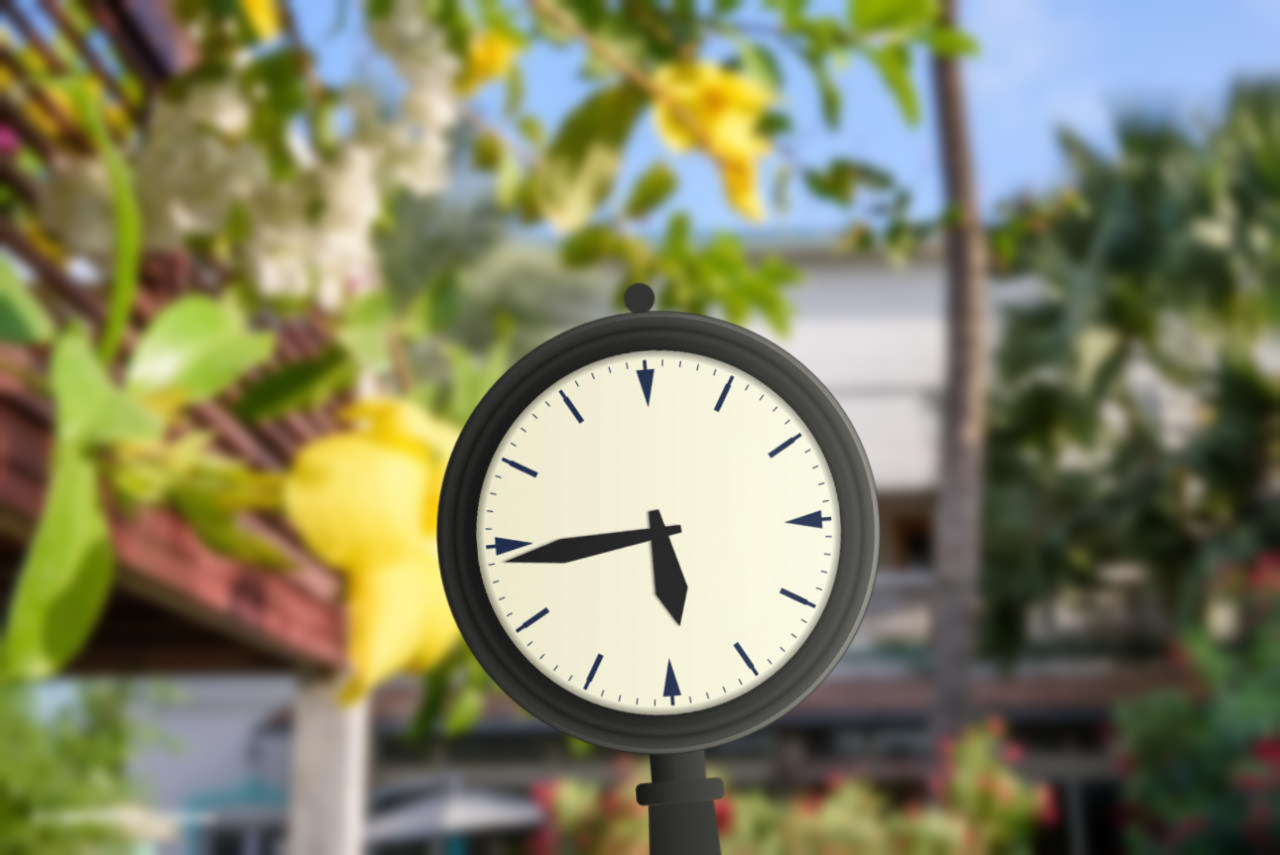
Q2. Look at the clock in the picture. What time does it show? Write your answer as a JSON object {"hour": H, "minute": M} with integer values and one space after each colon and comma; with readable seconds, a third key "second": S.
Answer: {"hour": 5, "minute": 44}
